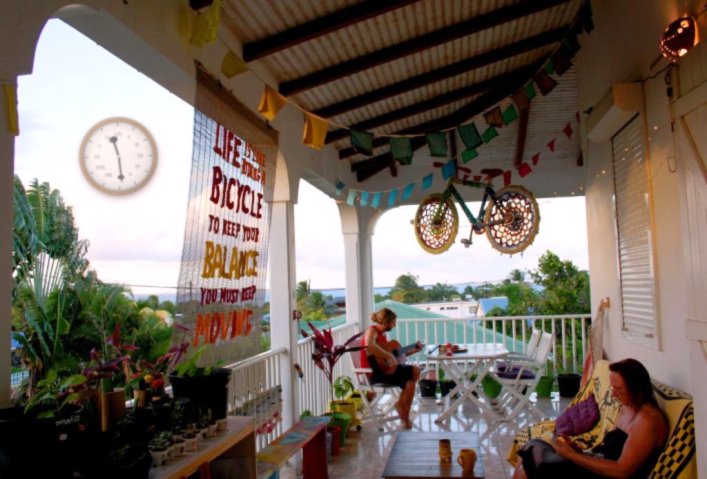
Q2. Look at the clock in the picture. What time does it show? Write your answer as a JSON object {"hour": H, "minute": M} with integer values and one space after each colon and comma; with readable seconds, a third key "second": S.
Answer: {"hour": 11, "minute": 29}
